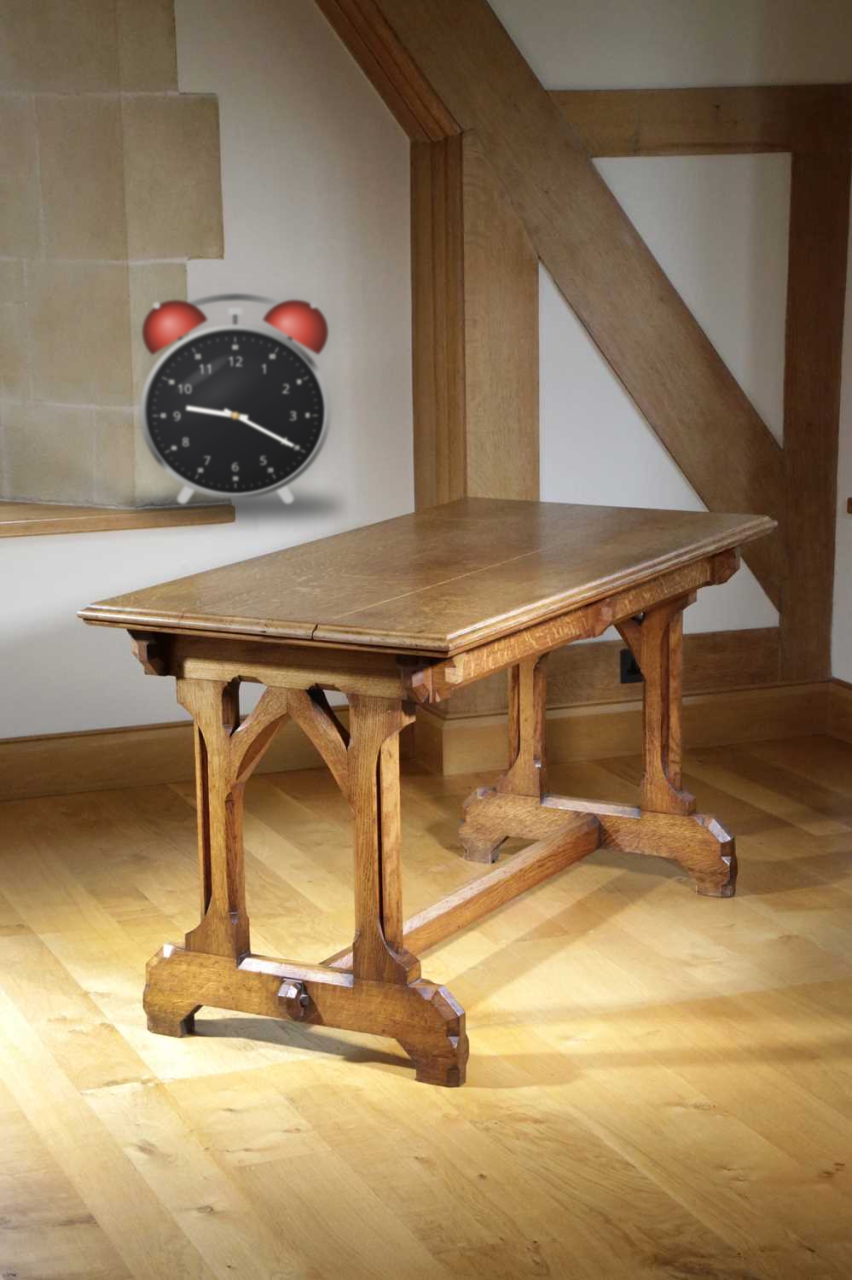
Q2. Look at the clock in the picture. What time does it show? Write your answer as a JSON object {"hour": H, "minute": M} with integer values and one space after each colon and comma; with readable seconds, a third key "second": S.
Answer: {"hour": 9, "minute": 20}
